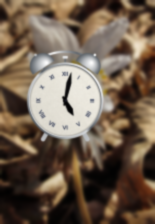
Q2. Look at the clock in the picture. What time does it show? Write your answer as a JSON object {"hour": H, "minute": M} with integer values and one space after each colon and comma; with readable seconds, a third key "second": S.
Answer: {"hour": 5, "minute": 2}
